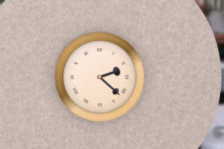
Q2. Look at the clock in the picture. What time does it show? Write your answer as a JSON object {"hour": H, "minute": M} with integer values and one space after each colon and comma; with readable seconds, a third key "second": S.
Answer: {"hour": 2, "minute": 22}
